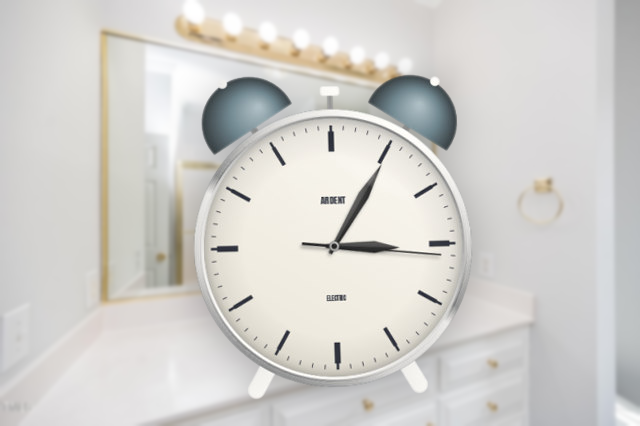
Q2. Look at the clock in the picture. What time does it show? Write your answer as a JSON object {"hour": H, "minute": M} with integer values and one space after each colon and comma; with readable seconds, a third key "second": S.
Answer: {"hour": 3, "minute": 5, "second": 16}
